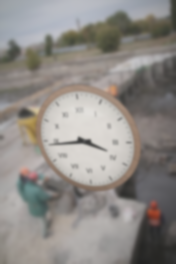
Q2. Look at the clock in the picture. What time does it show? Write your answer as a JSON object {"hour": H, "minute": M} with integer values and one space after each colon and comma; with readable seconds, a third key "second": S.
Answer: {"hour": 3, "minute": 44}
